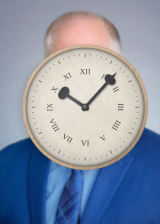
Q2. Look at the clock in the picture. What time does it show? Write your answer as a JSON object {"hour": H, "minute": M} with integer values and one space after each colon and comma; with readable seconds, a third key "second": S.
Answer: {"hour": 10, "minute": 7}
